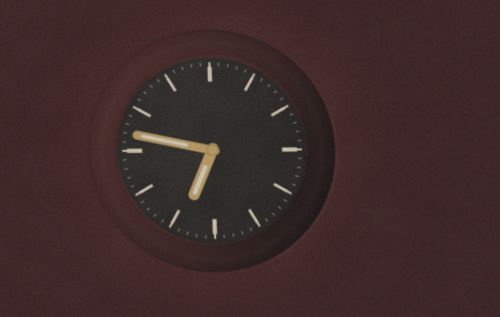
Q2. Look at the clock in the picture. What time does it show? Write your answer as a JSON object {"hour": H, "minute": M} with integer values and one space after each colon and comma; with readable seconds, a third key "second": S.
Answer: {"hour": 6, "minute": 47}
